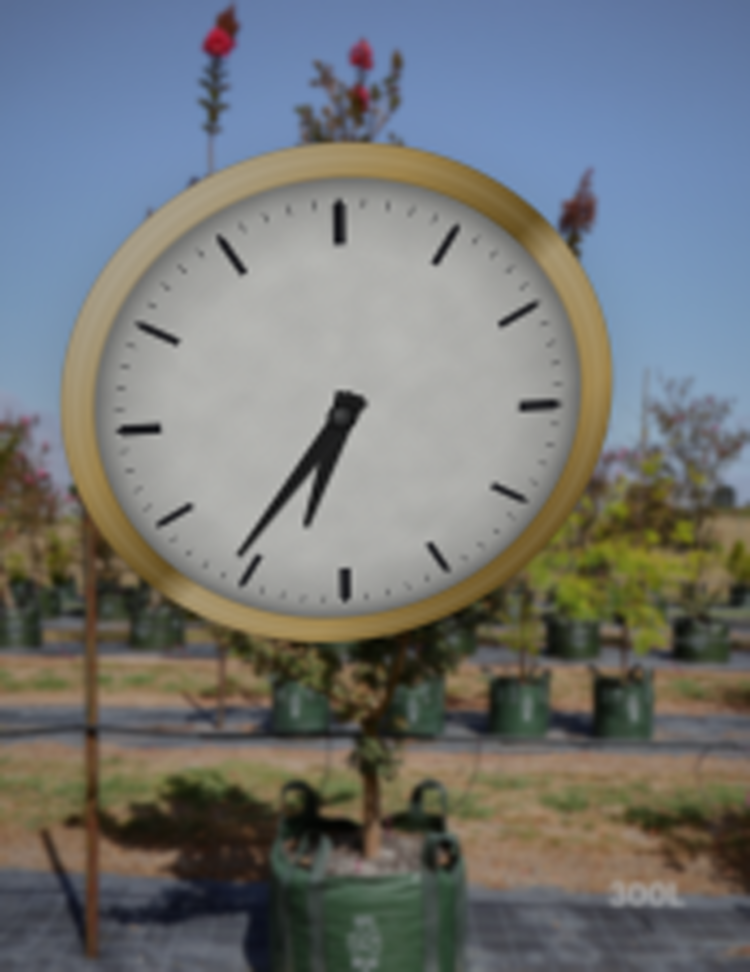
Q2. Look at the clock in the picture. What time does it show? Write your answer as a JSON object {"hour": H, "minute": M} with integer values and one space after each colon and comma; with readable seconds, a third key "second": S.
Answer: {"hour": 6, "minute": 36}
